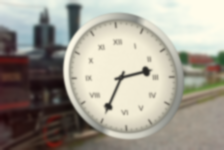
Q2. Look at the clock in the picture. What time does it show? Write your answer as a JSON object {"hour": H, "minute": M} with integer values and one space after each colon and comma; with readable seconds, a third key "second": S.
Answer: {"hour": 2, "minute": 35}
